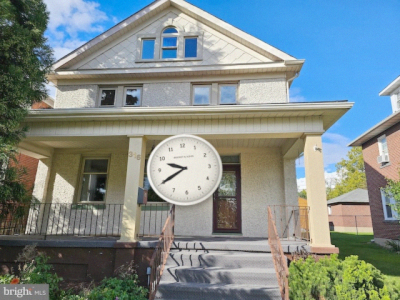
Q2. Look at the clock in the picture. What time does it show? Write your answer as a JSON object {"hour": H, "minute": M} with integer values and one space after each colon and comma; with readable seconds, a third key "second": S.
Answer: {"hour": 9, "minute": 40}
